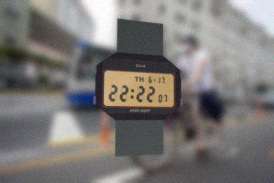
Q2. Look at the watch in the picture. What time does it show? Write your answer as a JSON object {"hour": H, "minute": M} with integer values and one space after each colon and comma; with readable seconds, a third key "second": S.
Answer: {"hour": 22, "minute": 22}
